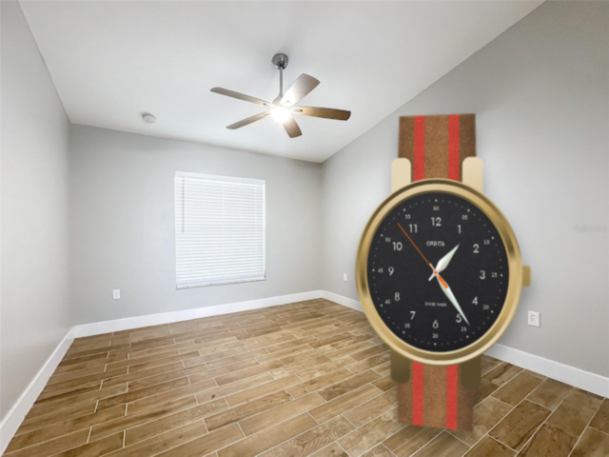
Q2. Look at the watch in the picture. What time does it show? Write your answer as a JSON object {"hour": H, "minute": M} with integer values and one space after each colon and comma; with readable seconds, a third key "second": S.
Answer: {"hour": 1, "minute": 23, "second": 53}
